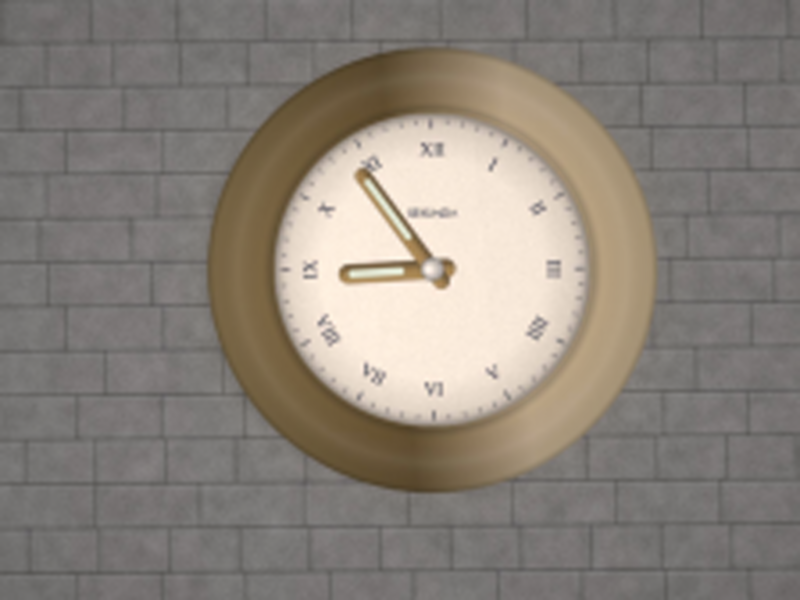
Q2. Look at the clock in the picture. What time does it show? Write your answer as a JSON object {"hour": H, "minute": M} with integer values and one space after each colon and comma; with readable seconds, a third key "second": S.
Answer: {"hour": 8, "minute": 54}
